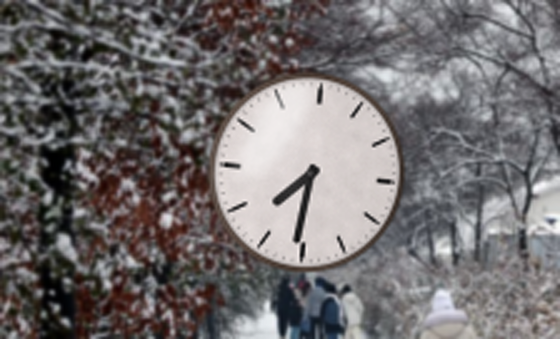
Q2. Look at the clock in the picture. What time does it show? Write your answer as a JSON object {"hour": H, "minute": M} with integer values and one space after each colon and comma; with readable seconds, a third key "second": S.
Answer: {"hour": 7, "minute": 31}
